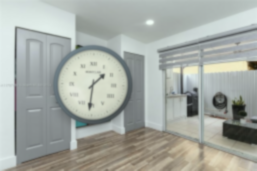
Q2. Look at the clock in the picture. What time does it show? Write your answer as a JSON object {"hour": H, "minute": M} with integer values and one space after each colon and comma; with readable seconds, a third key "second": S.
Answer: {"hour": 1, "minute": 31}
